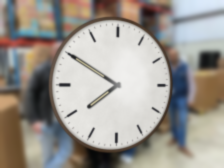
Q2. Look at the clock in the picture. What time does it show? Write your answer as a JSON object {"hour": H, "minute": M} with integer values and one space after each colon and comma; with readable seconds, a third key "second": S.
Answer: {"hour": 7, "minute": 50}
